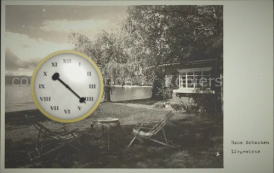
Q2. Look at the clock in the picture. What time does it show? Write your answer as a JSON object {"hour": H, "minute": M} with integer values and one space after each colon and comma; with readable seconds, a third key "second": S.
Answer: {"hour": 10, "minute": 22}
